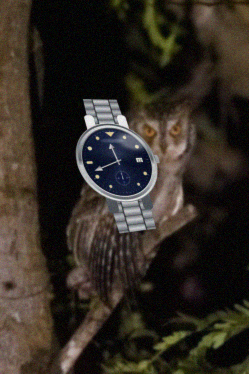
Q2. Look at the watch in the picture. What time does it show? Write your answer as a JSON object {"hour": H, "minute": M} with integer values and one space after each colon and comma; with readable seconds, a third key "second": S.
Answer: {"hour": 11, "minute": 42}
